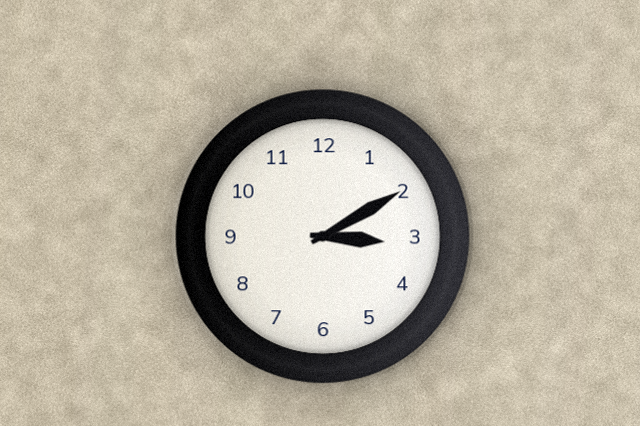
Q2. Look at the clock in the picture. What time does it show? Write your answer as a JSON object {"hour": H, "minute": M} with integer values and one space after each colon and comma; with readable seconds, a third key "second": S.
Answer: {"hour": 3, "minute": 10}
